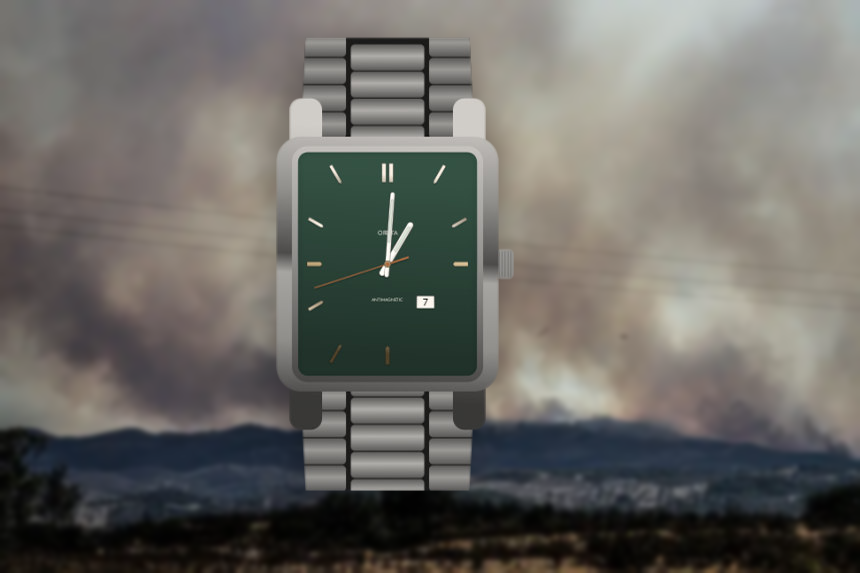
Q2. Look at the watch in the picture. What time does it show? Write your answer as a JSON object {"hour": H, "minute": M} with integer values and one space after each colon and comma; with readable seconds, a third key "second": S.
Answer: {"hour": 1, "minute": 0, "second": 42}
